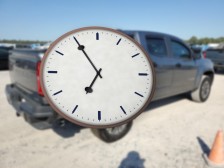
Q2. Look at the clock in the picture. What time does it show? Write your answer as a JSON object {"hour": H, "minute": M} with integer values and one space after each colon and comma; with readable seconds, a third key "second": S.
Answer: {"hour": 6, "minute": 55}
